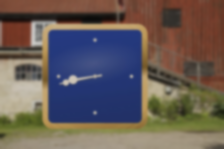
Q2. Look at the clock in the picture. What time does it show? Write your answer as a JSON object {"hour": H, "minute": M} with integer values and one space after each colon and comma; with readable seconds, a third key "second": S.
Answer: {"hour": 8, "minute": 43}
